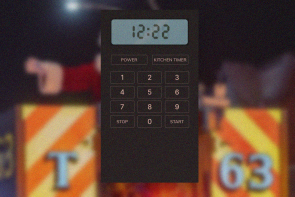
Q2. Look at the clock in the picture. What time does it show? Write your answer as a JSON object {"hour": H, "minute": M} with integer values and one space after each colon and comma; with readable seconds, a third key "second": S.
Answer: {"hour": 12, "minute": 22}
